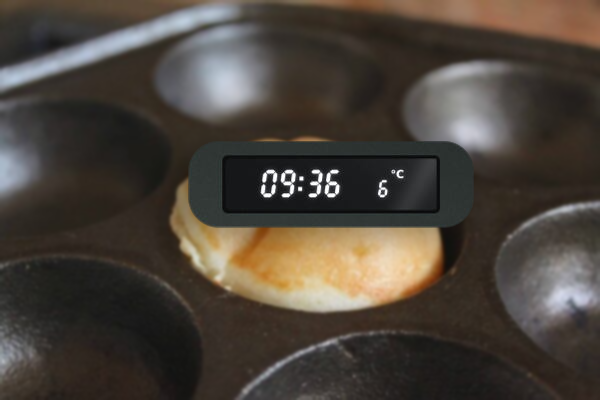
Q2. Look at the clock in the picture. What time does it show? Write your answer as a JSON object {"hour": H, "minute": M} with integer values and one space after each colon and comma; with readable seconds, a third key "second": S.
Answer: {"hour": 9, "minute": 36}
